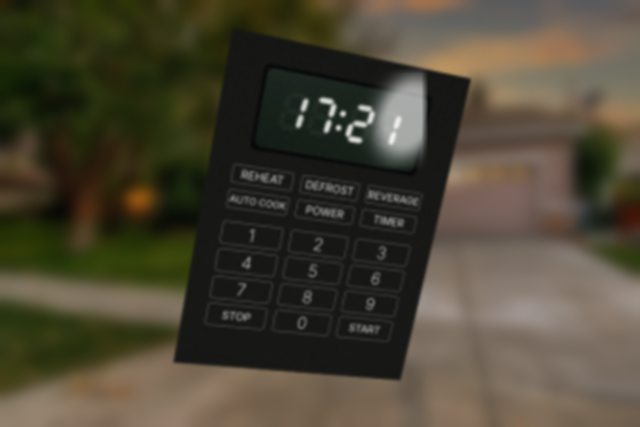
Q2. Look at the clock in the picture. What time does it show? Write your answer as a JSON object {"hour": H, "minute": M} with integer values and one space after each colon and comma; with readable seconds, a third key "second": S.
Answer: {"hour": 17, "minute": 21}
